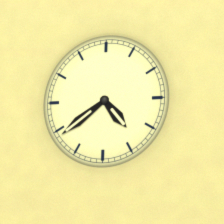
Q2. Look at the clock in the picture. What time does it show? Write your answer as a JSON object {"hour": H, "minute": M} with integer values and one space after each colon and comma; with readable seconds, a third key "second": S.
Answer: {"hour": 4, "minute": 39}
